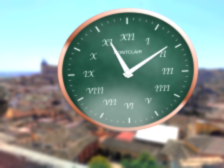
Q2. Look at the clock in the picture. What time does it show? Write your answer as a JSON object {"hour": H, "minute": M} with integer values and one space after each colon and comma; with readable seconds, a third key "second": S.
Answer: {"hour": 11, "minute": 9}
